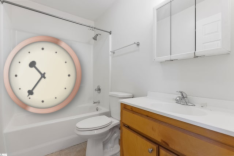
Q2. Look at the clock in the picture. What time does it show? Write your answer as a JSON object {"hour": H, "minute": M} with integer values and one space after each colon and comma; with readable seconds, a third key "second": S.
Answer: {"hour": 10, "minute": 36}
